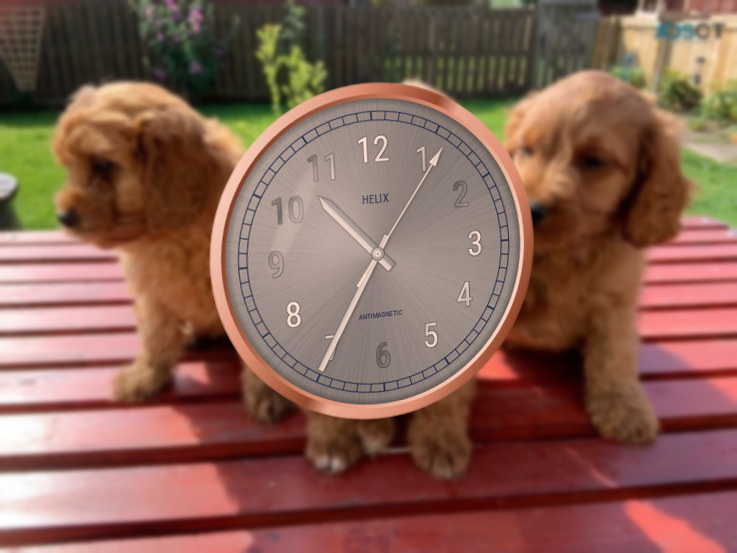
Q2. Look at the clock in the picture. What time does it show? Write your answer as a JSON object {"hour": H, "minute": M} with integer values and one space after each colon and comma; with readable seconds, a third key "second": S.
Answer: {"hour": 10, "minute": 35, "second": 6}
